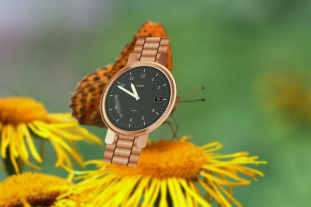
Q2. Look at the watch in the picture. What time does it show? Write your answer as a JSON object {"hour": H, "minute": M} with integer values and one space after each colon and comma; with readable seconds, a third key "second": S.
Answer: {"hour": 10, "minute": 49}
